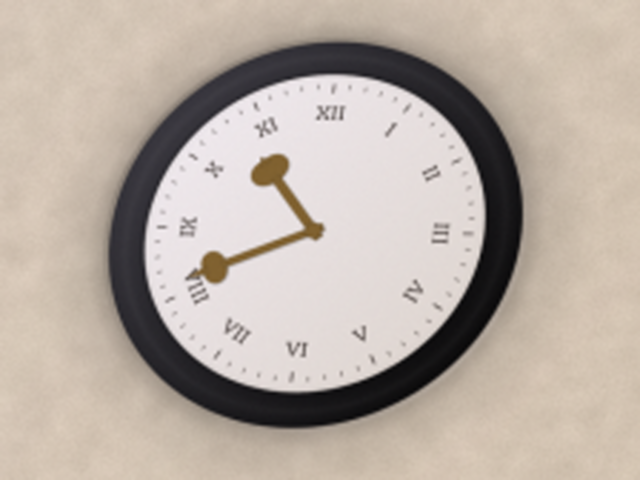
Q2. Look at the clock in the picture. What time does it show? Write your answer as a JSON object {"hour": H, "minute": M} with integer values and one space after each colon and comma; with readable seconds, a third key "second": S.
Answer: {"hour": 10, "minute": 41}
